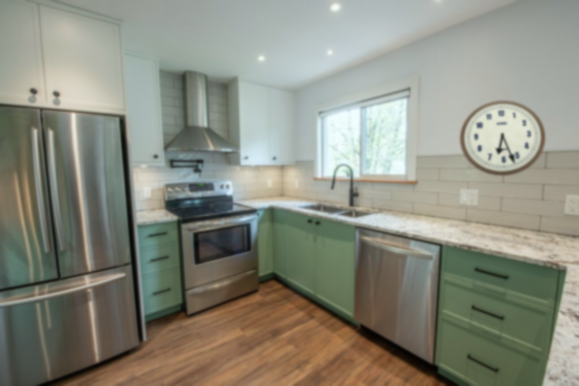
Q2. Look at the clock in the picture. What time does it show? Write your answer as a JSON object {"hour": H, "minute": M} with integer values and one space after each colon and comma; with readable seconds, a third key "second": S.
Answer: {"hour": 6, "minute": 27}
